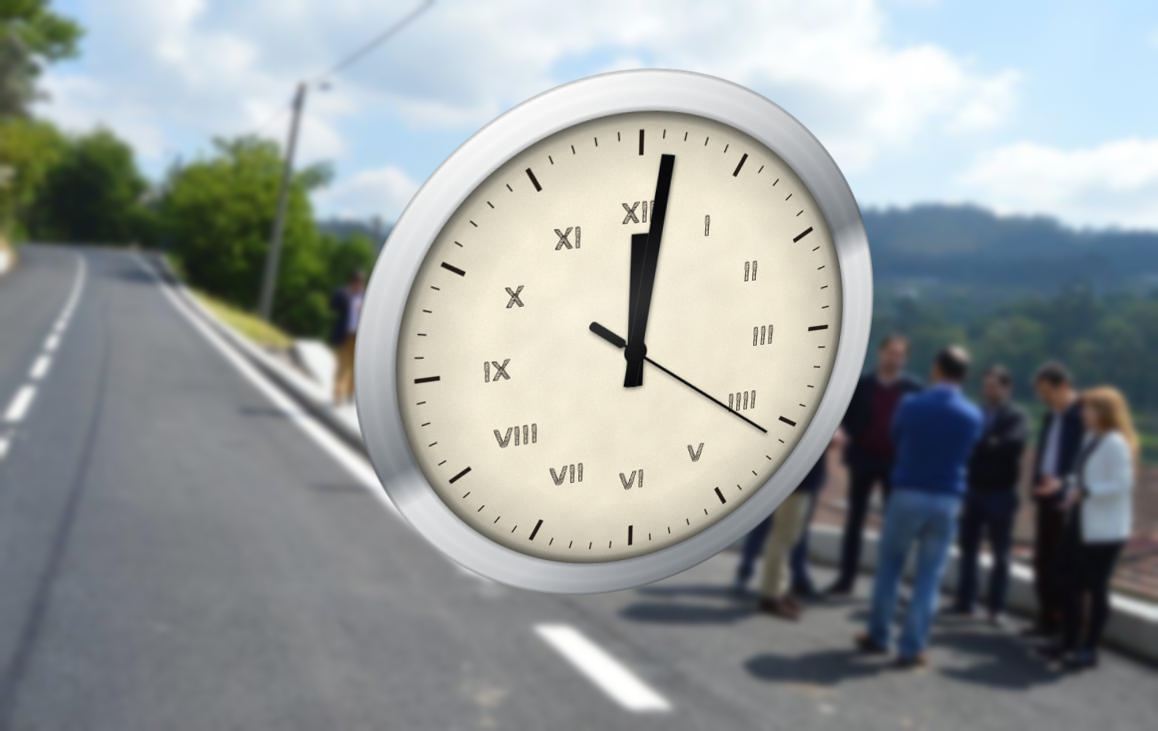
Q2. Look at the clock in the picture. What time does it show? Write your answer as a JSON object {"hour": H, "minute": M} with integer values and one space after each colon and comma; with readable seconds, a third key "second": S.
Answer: {"hour": 12, "minute": 1, "second": 21}
